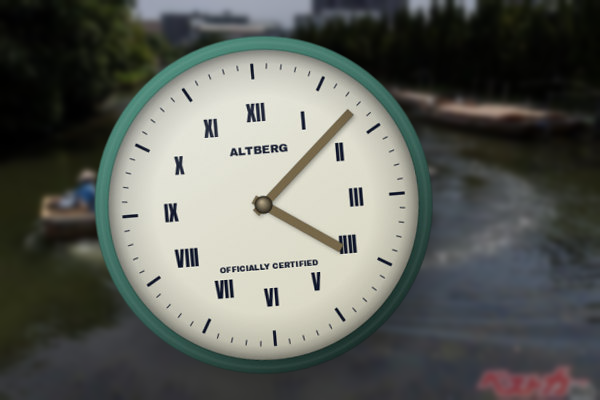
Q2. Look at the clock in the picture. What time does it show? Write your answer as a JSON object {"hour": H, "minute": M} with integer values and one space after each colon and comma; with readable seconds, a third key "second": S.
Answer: {"hour": 4, "minute": 8}
